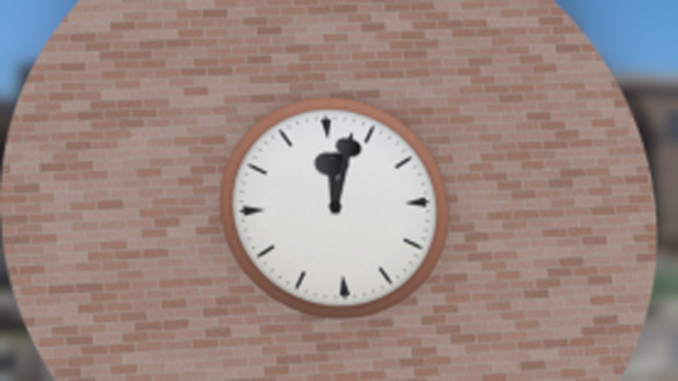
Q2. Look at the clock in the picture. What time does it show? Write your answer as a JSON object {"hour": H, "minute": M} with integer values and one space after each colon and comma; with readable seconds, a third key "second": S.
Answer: {"hour": 12, "minute": 3}
